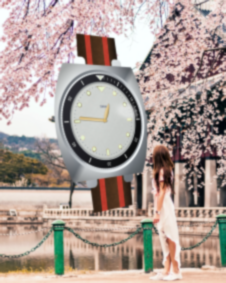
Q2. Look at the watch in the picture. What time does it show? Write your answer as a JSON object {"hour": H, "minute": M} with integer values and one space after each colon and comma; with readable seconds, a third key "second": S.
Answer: {"hour": 12, "minute": 46}
